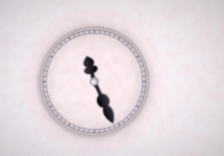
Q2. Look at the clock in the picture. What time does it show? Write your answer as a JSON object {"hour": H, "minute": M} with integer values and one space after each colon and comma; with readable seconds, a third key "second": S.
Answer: {"hour": 11, "minute": 26}
